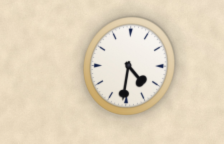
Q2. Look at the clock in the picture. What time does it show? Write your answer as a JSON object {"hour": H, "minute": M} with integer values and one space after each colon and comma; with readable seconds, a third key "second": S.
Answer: {"hour": 4, "minute": 31}
